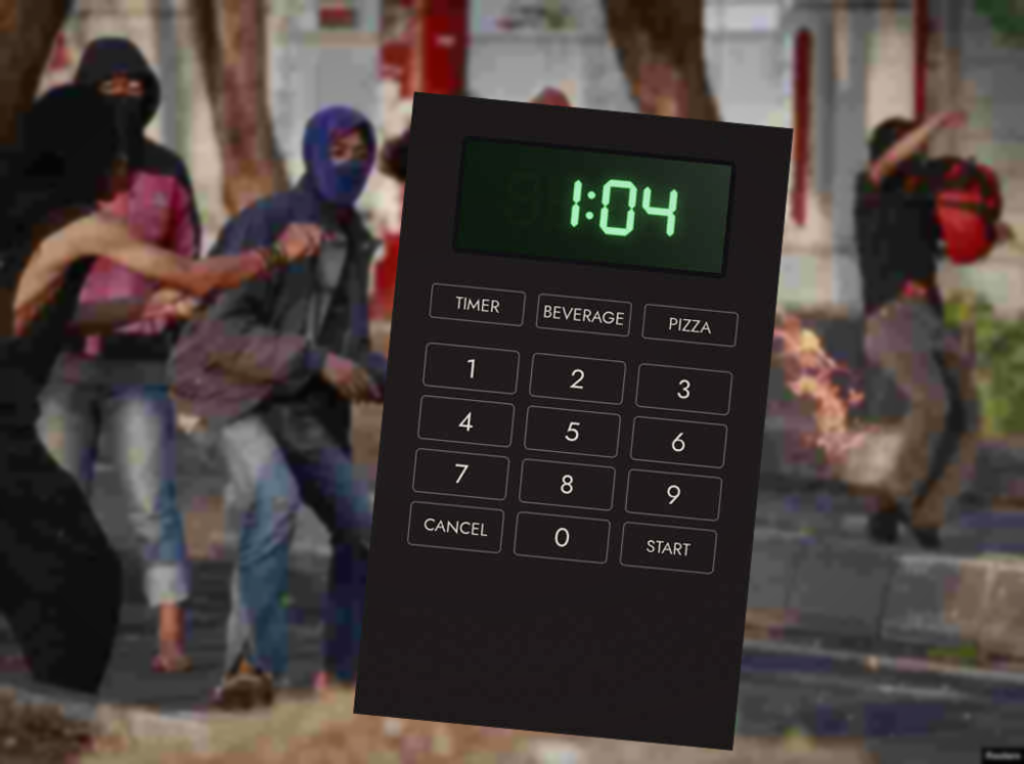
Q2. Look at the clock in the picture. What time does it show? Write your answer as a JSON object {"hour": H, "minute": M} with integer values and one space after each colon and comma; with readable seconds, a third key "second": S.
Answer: {"hour": 1, "minute": 4}
